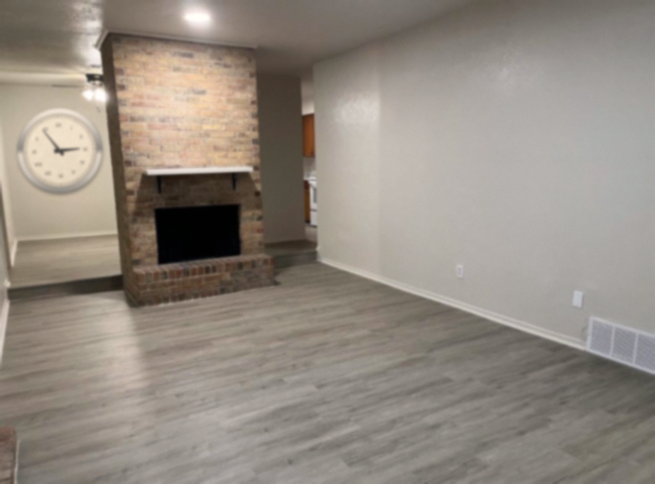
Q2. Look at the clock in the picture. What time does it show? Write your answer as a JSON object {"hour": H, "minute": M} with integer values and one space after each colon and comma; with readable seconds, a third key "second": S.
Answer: {"hour": 2, "minute": 54}
